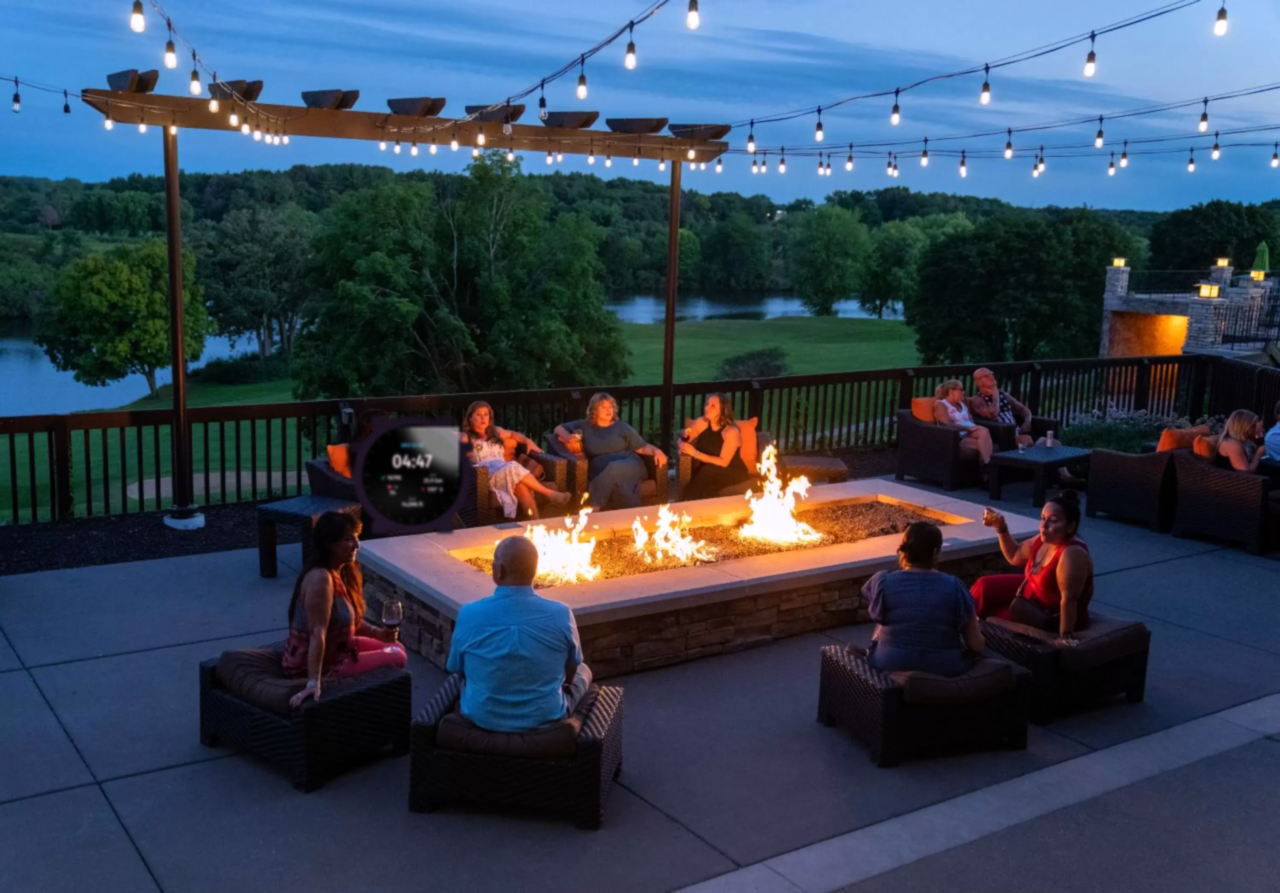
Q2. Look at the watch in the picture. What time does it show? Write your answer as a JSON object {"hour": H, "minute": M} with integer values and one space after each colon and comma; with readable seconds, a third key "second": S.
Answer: {"hour": 4, "minute": 47}
